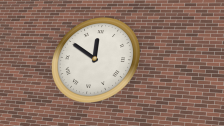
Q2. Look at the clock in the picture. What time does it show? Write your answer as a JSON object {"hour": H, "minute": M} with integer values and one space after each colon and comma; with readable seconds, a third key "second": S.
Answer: {"hour": 11, "minute": 50}
